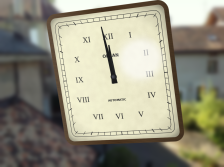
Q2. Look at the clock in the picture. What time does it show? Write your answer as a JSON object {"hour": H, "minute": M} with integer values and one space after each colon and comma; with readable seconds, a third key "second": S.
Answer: {"hour": 11, "minute": 59}
